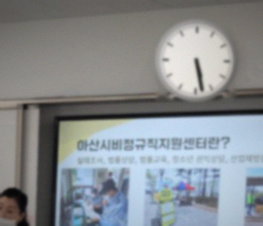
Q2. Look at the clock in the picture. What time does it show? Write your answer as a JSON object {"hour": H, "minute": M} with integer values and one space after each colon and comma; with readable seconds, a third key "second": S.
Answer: {"hour": 5, "minute": 28}
